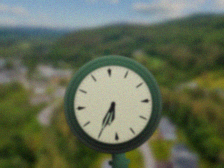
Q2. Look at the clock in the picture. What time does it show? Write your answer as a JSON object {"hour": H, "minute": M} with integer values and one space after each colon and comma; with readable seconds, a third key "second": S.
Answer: {"hour": 6, "minute": 35}
